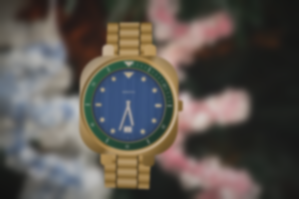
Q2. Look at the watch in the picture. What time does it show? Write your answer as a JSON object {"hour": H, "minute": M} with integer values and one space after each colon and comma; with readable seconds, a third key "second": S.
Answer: {"hour": 5, "minute": 33}
